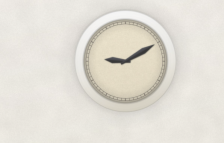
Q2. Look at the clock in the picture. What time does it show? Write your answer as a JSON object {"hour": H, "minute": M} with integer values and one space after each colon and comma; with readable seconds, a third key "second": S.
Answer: {"hour": 9, "minute": 10}
